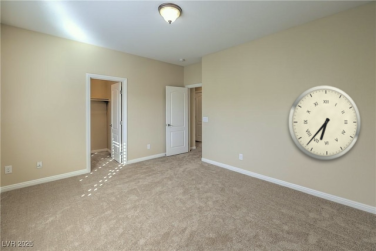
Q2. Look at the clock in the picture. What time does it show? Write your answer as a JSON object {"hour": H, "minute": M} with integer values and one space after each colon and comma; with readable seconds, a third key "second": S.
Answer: {"hour": 6, "minute": 37}
